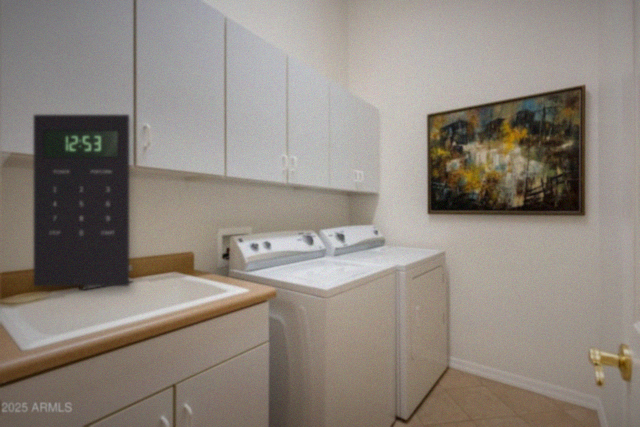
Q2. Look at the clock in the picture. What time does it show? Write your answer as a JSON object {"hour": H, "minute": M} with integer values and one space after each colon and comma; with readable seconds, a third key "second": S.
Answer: {"hour": 12, "minute": 53}
